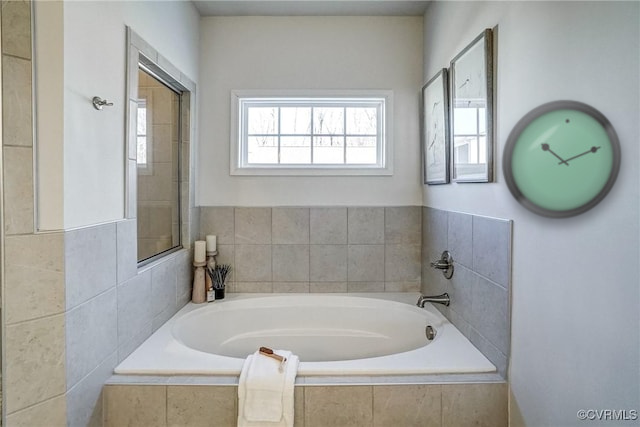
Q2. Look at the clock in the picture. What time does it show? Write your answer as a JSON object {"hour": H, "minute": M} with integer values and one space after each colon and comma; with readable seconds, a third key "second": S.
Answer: {"hour": 10, "minute": 11}
